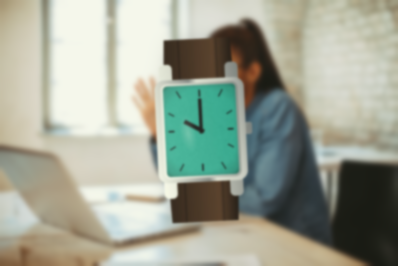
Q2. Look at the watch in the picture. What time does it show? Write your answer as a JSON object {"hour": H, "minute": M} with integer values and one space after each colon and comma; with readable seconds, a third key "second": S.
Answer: {"hour": 10, "minute": 0}
